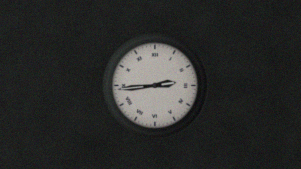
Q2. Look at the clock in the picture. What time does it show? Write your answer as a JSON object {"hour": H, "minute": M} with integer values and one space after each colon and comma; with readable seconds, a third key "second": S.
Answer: {"hour": 2, "minute": 44}
